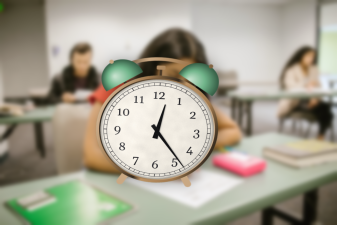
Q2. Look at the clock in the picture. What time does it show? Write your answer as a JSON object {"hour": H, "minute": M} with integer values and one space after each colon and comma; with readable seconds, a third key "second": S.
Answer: {"hour": 12, "minute": 24}
